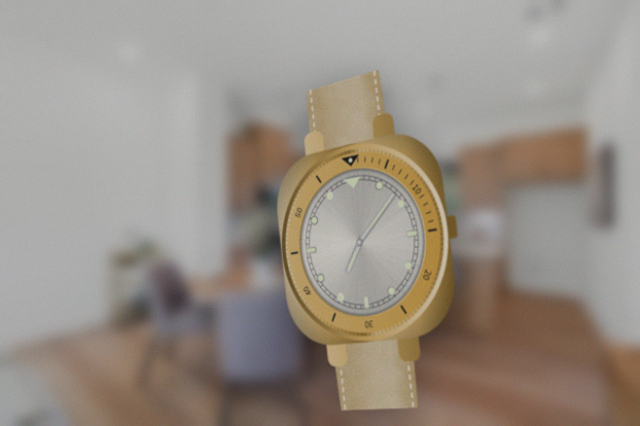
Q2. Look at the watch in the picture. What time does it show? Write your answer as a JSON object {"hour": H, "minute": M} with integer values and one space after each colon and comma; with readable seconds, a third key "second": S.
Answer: {"hour": 7, "minute": 8}
